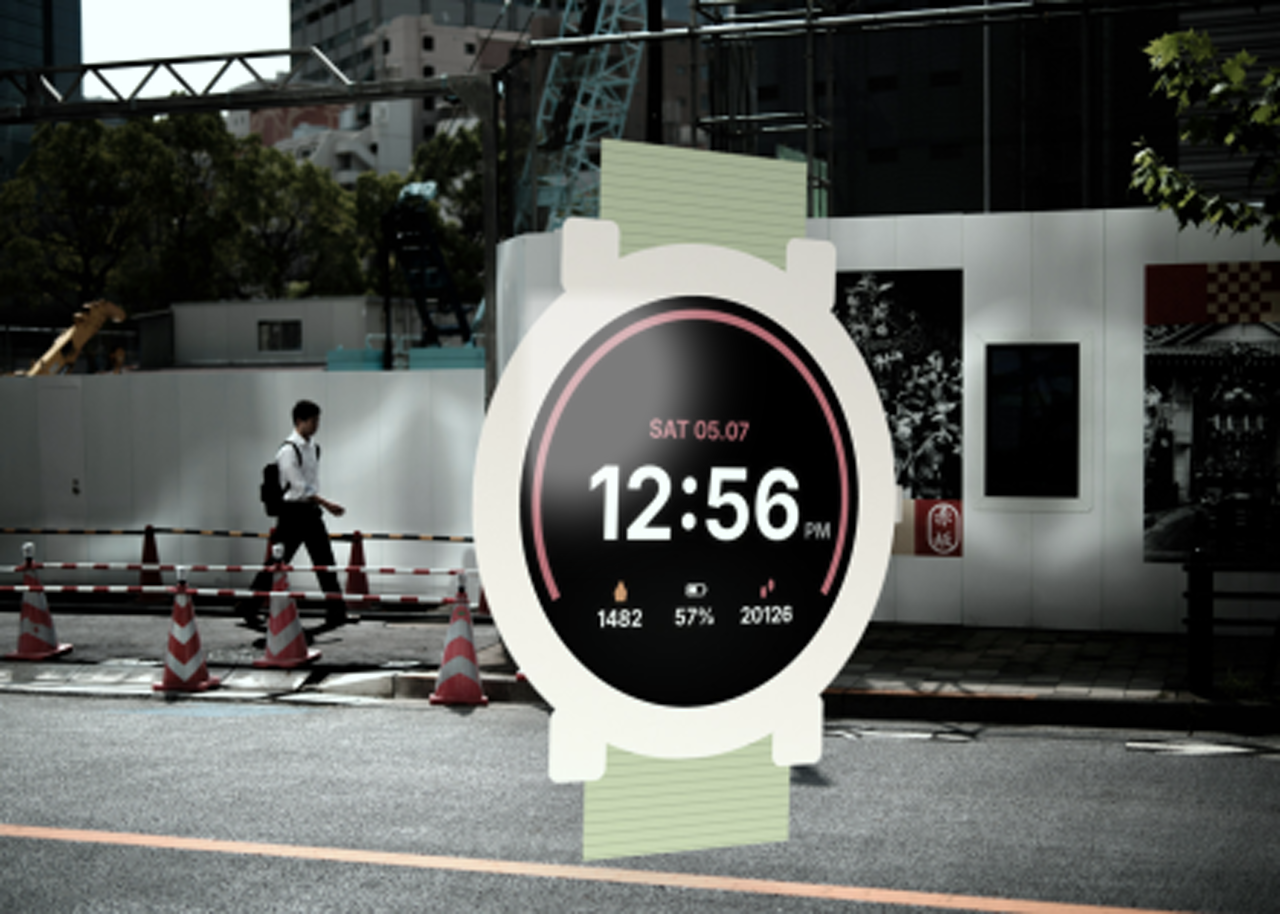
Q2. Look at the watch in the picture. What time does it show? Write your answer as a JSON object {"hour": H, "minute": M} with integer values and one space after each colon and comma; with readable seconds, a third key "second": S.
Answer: {"hour": 12, "minute": 56}
